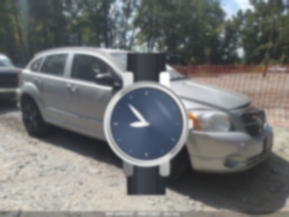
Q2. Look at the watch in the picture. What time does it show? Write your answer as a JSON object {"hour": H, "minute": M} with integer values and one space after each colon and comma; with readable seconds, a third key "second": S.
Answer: {"hour": 8, "minute": 53}
